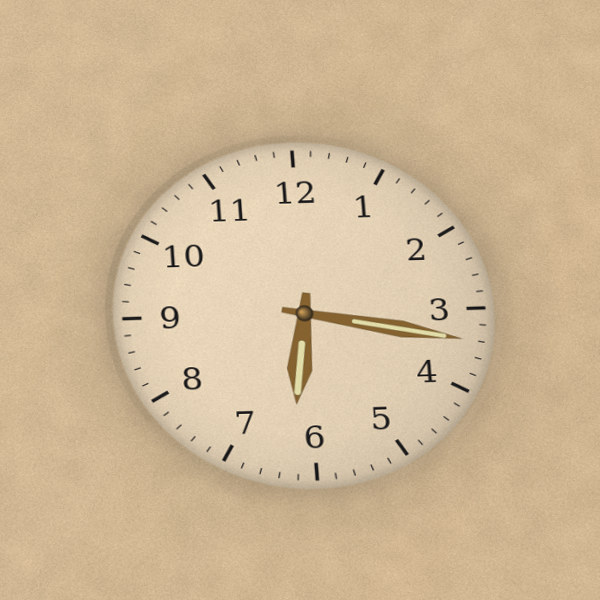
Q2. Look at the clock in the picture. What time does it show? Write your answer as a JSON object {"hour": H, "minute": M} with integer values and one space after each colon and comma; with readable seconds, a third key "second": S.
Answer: {"hour": 6, "minute": 17}
